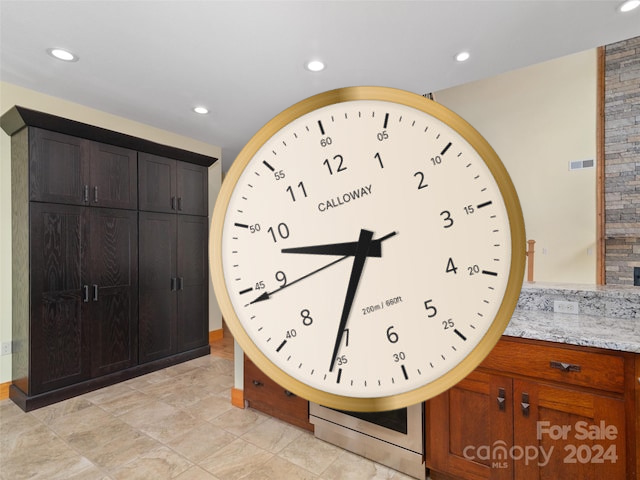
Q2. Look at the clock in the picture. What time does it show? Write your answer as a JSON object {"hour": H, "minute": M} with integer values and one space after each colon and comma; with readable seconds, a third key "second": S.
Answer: {"hour": 9, "minute": 35, "second": 44}
